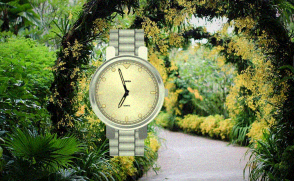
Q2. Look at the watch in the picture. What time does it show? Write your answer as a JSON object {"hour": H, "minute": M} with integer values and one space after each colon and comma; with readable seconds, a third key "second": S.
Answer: {"hour": 6, "minute": 57}
